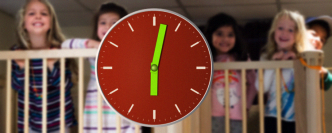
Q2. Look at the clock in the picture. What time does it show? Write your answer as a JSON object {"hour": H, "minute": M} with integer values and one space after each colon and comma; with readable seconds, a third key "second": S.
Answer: {"hour": 6, "minute": 2}
